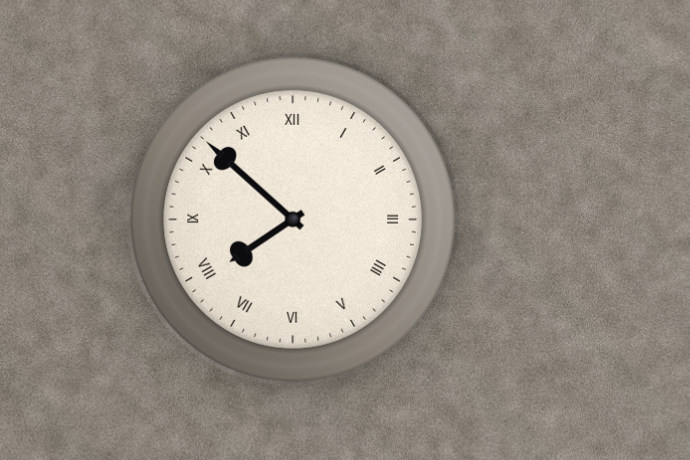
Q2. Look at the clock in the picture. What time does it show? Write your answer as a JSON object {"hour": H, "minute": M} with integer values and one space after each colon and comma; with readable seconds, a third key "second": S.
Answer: {"hour": 7, "minute": 52}
